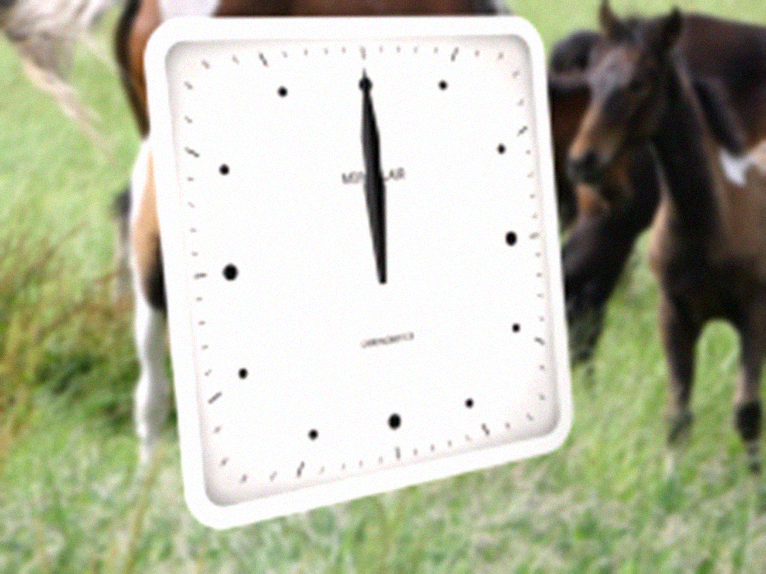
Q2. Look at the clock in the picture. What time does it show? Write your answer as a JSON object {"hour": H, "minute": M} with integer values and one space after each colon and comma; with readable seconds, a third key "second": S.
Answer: {"hour": 12, "minute": 0}
